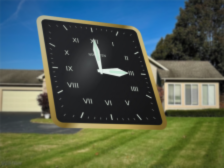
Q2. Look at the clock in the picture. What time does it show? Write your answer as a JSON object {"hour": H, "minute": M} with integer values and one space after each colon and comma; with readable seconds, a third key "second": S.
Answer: {"hour": 3, "minute": 0}
